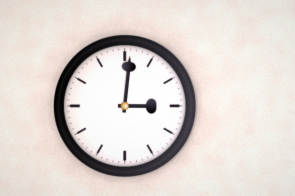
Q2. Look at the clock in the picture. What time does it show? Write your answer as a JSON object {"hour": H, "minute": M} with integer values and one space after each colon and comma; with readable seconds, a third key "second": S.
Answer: {"hour": 3, "minute": 1}
